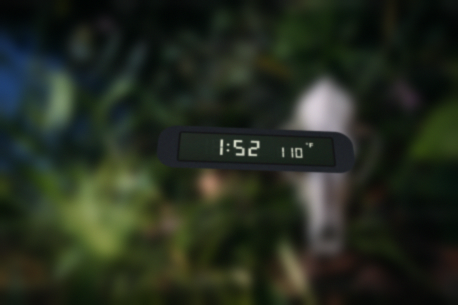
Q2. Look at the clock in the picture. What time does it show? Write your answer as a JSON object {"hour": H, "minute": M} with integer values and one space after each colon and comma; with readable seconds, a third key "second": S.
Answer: {"hour": 1, "minute": 52}
